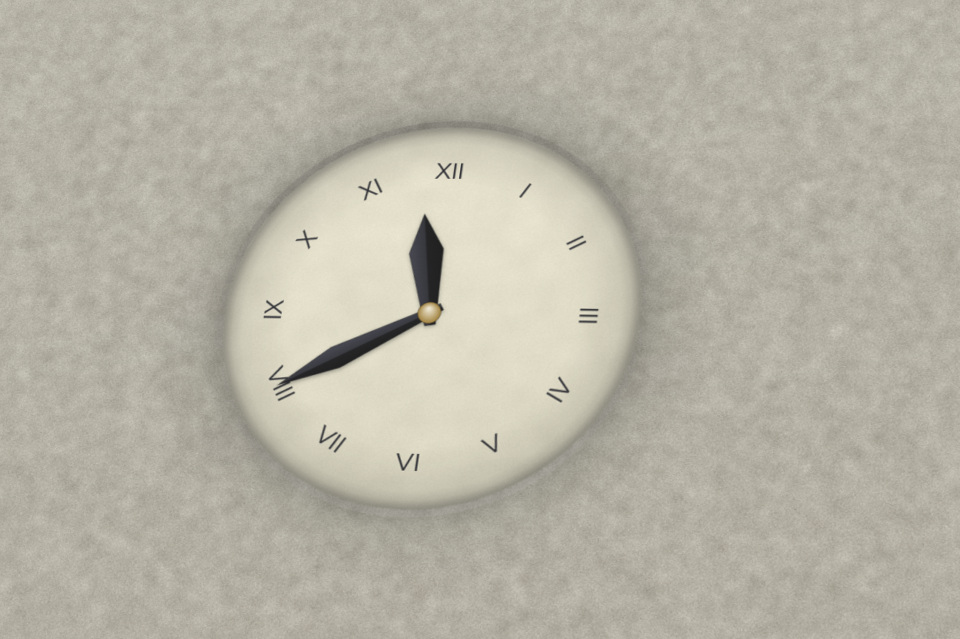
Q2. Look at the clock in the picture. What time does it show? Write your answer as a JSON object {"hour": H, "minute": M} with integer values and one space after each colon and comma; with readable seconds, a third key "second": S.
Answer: {"hour": 11, "minute": 40}
